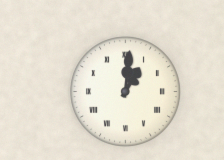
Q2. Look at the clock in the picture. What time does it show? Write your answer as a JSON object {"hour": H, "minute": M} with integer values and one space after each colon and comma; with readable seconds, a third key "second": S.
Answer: {"hour": 1, "minute": 1}
